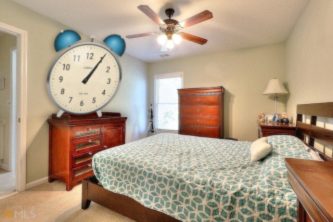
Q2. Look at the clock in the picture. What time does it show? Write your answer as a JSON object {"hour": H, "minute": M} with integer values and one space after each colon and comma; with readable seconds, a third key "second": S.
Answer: {"hour": 1, "minute": 5}
